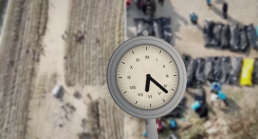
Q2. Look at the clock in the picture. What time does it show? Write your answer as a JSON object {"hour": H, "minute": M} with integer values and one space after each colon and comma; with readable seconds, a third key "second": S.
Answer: {"hour": 6, "minute": 22}
